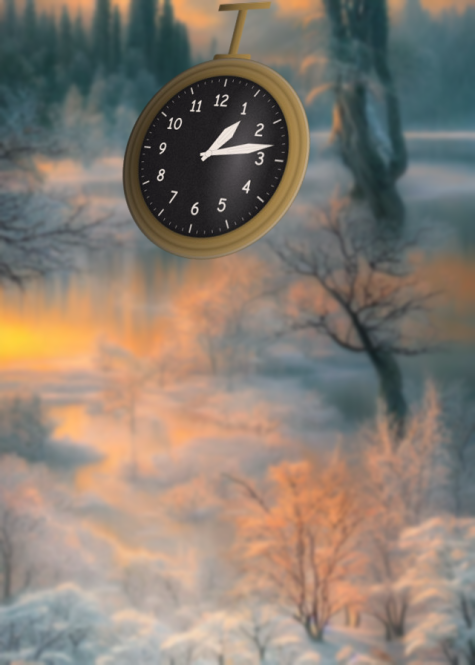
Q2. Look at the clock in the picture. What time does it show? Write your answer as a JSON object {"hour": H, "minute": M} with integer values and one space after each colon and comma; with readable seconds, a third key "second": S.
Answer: {"hour": 1, "minute": 13}
